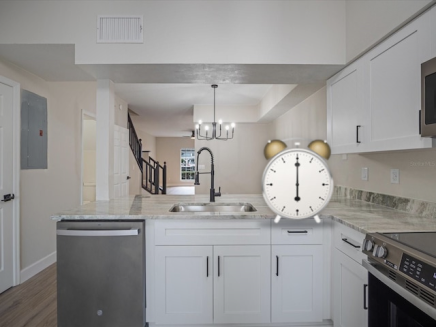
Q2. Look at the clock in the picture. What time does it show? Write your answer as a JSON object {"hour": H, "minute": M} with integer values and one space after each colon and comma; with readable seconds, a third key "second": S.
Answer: {"hour": 6, "minute": 0}
